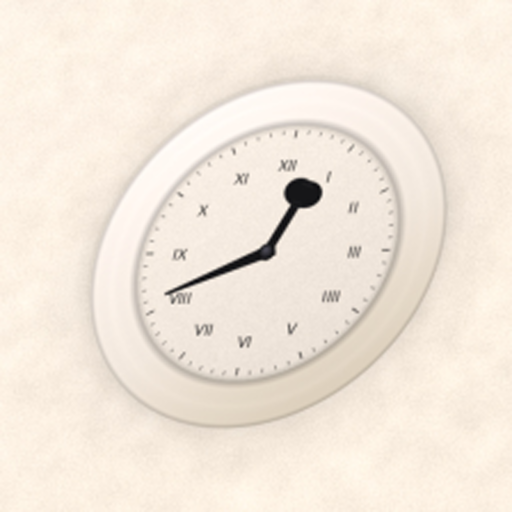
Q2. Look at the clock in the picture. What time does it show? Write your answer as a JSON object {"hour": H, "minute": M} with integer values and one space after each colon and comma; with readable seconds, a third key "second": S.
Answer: {"hour": 12, "minute": 41}
